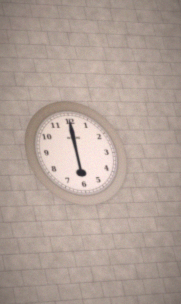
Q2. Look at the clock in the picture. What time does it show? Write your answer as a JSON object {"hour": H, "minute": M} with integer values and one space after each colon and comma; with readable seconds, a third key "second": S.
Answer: {"hour": 6, "minute": 0}
